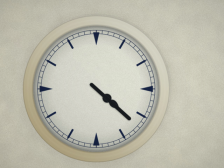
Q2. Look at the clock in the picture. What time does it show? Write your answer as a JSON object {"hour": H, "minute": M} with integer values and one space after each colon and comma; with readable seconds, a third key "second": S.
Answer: {"hour": 4, "minute": 22}
